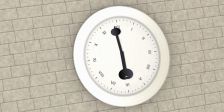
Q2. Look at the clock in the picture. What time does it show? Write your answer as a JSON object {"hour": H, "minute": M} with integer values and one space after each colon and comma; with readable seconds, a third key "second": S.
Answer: {"hour": 5, "minute": 59}
